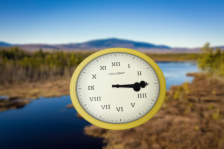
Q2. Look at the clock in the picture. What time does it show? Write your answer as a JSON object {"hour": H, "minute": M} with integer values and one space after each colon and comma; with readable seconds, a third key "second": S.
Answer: {"hour": 3, "minute": 15}
